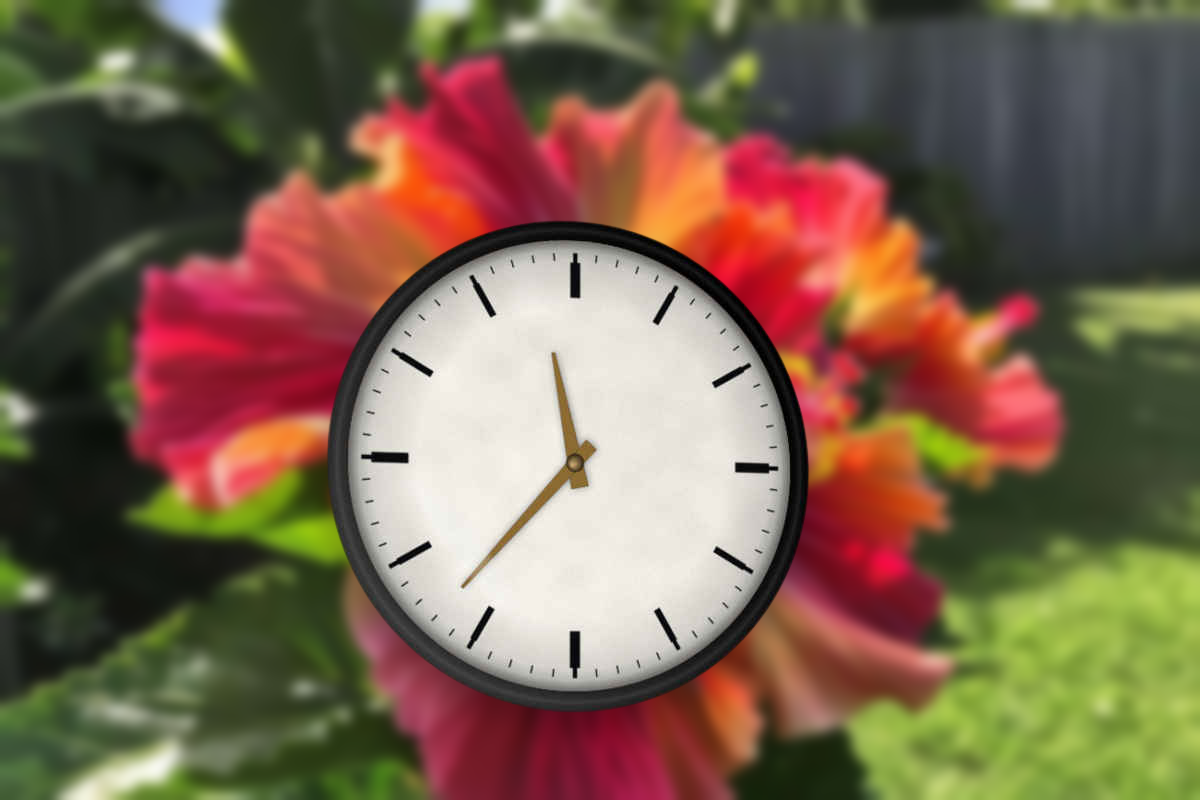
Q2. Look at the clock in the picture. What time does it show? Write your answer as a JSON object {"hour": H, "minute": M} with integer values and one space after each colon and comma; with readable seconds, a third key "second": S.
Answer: {"hour": 11, "minute": 37}
